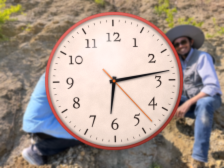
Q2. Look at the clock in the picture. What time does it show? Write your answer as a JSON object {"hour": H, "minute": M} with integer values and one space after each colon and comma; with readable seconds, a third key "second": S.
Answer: {"hour": 6, "minute": 13, "second": 23}
